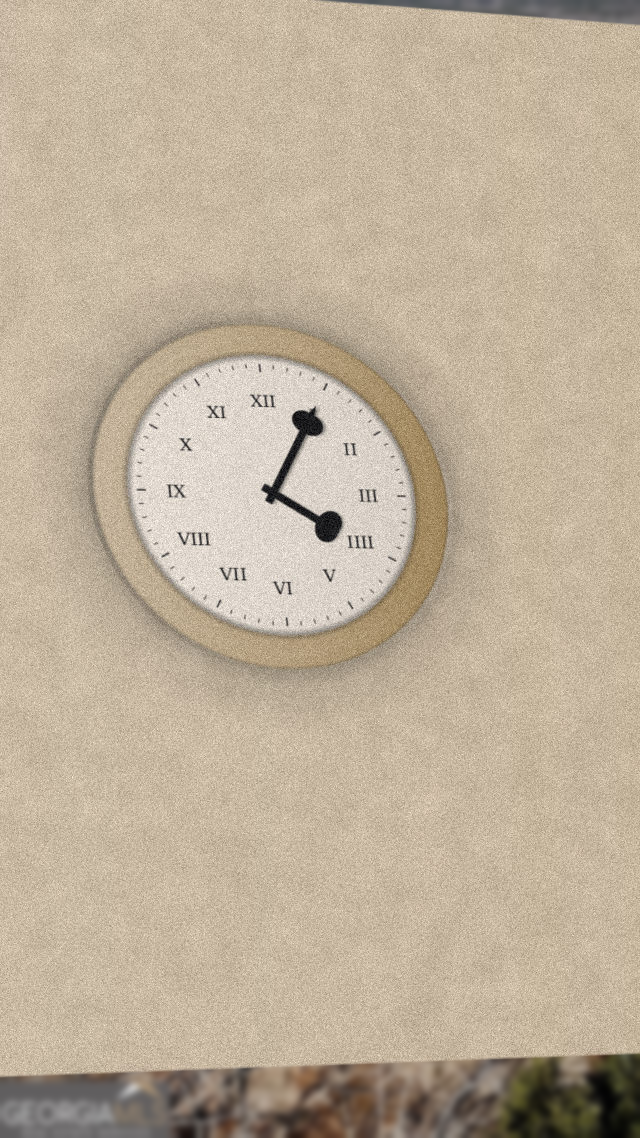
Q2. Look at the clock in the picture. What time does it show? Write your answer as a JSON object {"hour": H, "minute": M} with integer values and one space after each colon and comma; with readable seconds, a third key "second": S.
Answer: {"hour": 4, "minute": 5}
